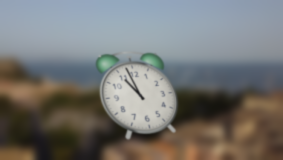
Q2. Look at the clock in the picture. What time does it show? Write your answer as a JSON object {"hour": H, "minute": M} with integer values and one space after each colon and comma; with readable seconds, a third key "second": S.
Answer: {"hour": 10, "minute": 58}
